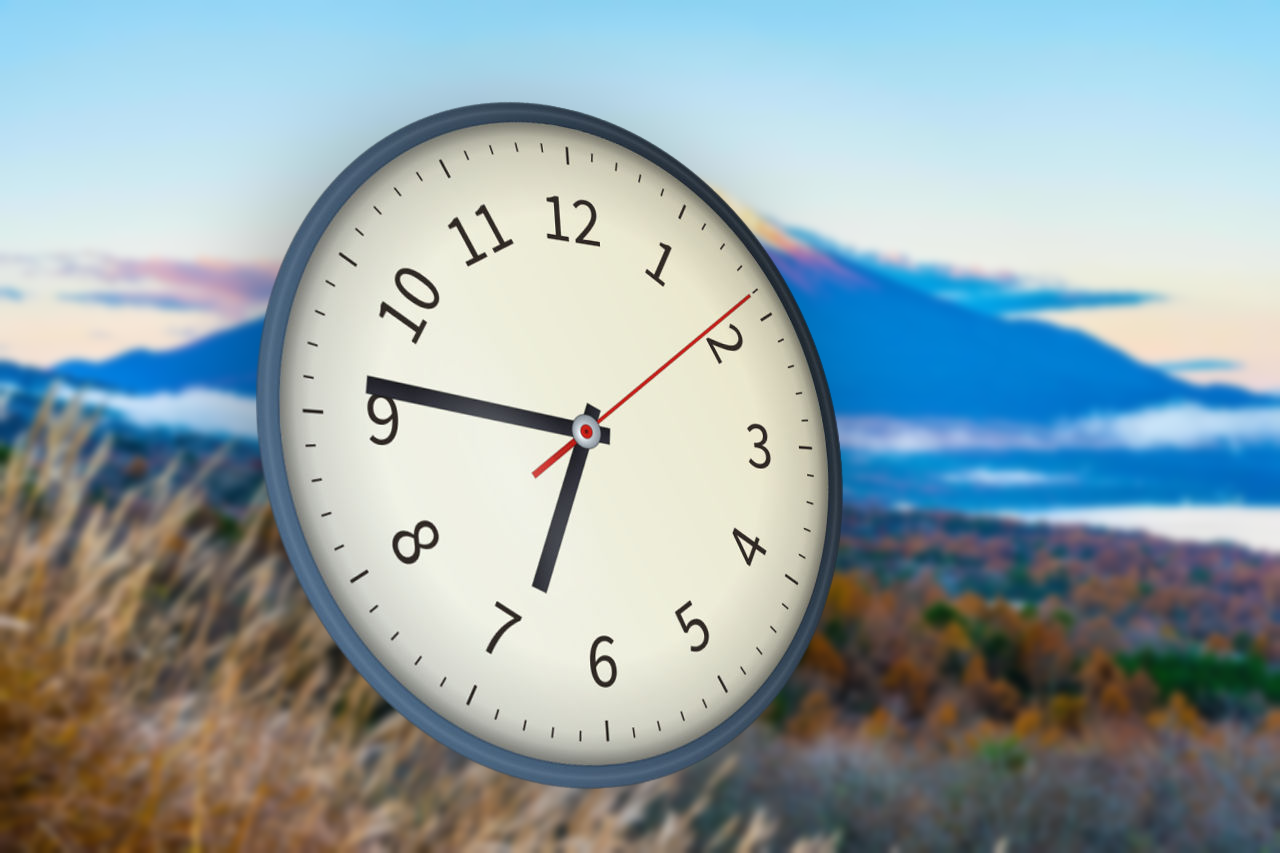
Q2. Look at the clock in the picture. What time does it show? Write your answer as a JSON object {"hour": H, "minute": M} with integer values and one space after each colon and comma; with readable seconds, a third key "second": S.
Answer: {"hour": 6, "minute": 46, "second": 9}
